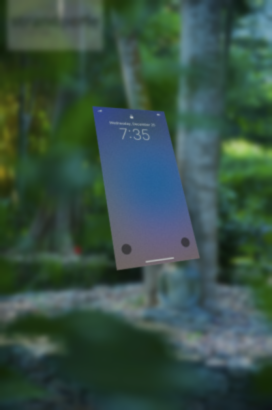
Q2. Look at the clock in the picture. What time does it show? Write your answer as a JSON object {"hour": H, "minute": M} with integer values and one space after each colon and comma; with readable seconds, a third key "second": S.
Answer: {"hour": 7, "minute": 35}
